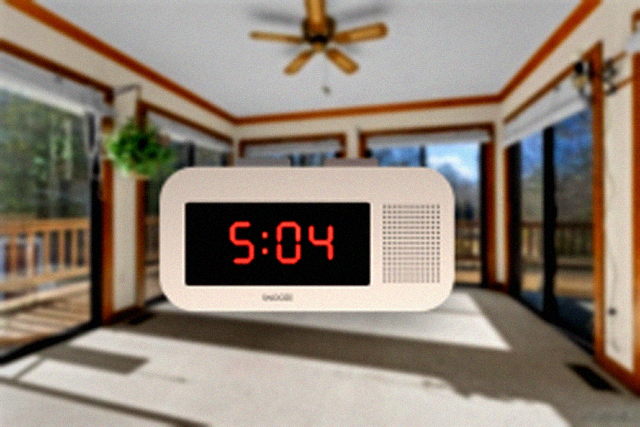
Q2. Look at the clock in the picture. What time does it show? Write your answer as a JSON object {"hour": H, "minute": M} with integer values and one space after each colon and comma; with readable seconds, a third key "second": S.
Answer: {"hour": 5, "minute": 4}
